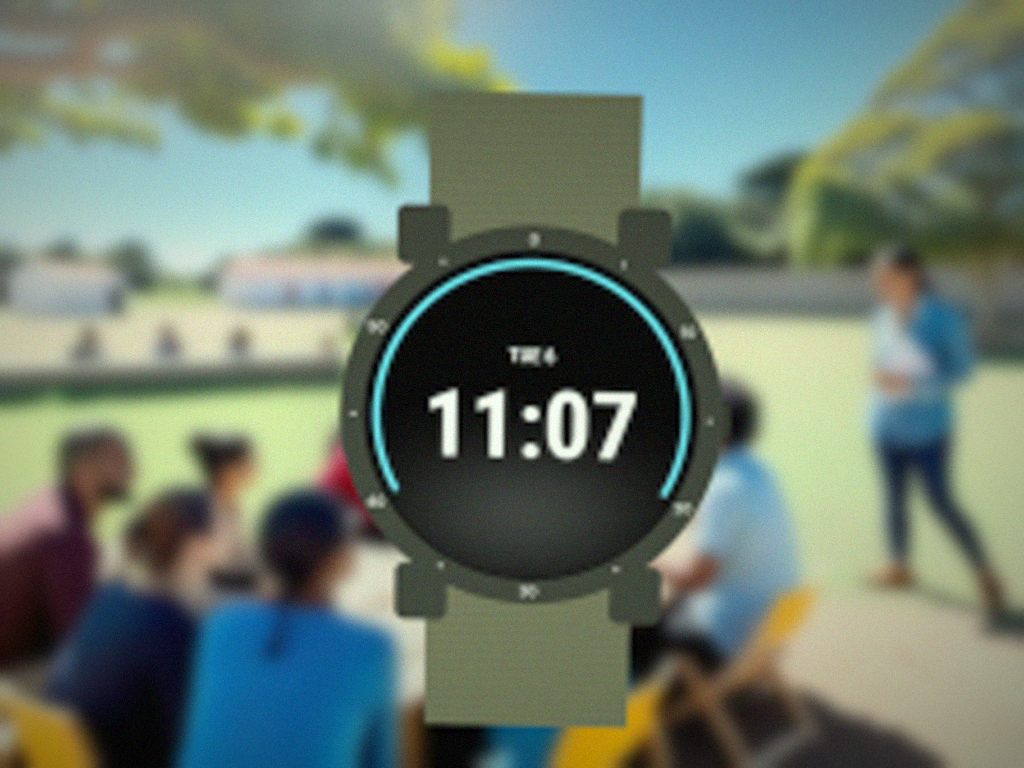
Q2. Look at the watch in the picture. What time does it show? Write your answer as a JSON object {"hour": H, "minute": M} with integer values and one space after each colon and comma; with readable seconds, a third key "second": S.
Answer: {"hour": 11, "minute": 7}
